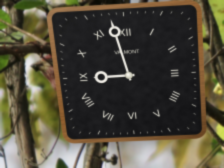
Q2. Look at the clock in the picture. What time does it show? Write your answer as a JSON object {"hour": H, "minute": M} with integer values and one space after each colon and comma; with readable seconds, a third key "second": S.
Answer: {"hour": 8, "minute": 58}
